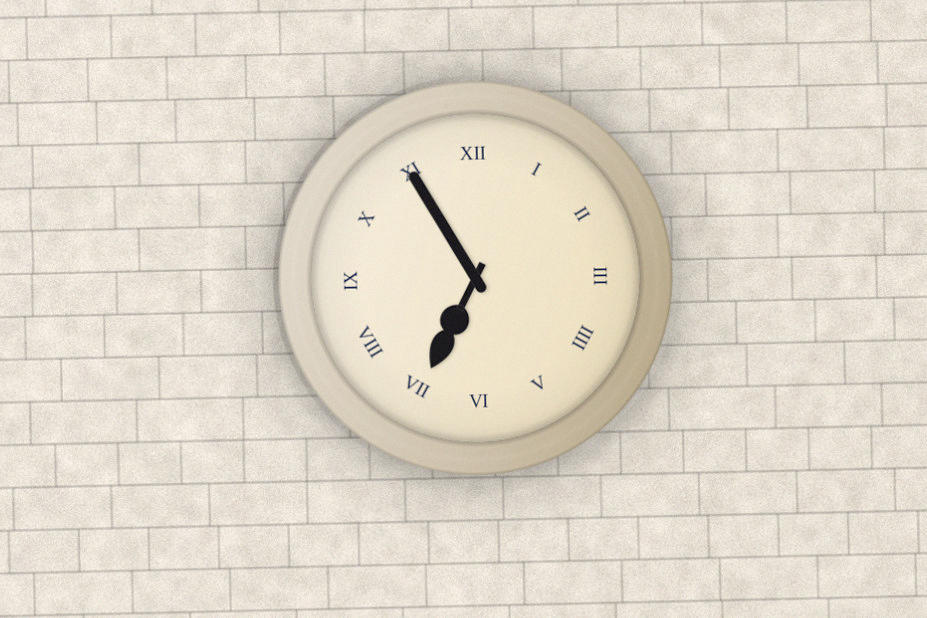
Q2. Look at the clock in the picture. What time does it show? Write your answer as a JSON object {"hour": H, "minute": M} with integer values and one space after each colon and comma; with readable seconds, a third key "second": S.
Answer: {"hour": 6, "minute": 55}
